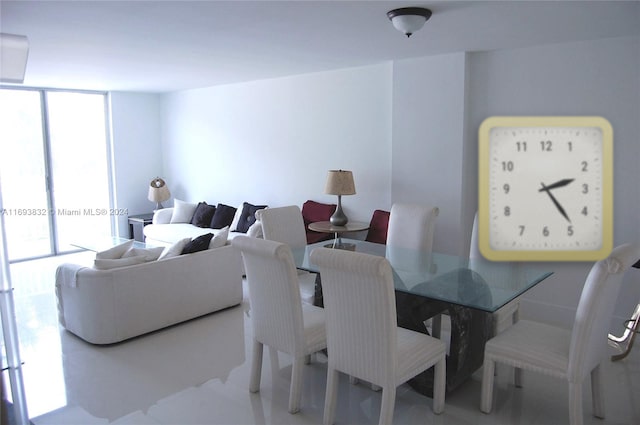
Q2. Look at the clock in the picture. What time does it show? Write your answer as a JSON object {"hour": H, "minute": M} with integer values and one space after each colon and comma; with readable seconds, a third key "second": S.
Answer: {"hour": 2, "minute": 24}
